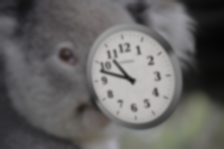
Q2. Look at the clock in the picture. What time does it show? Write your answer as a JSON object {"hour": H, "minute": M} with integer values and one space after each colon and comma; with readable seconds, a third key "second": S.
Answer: {"hour": 10, "minute": 48}
